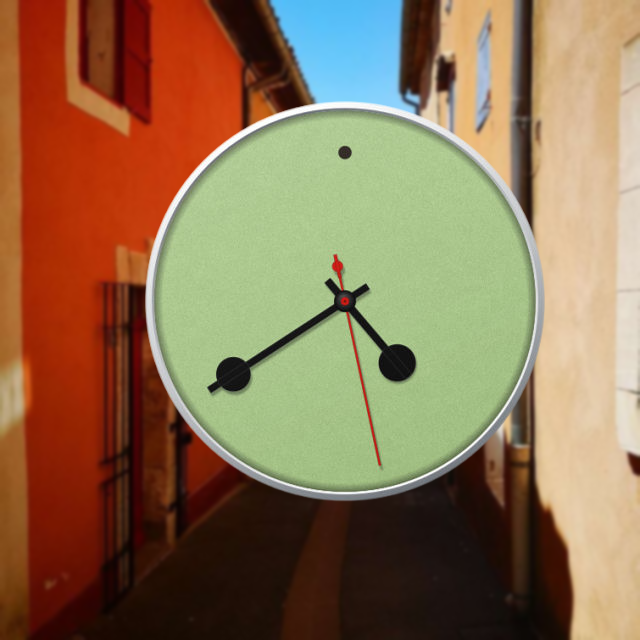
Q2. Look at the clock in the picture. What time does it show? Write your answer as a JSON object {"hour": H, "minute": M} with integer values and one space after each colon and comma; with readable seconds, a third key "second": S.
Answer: {"hour": 4, "minute": 39, "second": 28}
